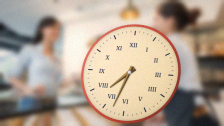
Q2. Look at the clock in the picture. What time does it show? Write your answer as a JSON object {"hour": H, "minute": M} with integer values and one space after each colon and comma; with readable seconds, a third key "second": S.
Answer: {"hour": 7, "minute": 33}
